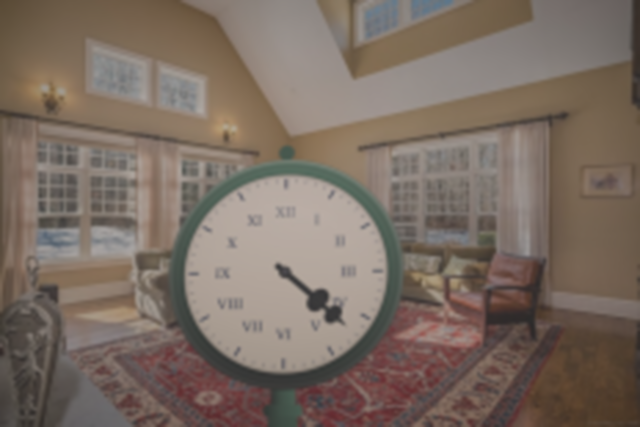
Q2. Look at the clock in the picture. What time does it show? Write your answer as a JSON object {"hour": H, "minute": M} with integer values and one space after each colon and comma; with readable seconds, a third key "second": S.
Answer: {"hour": 4, "minute": 22}
